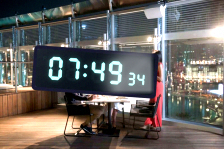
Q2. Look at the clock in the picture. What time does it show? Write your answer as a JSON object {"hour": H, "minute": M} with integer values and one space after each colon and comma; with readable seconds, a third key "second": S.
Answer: {"hour": 7, "minute": 49, "second": 34}
